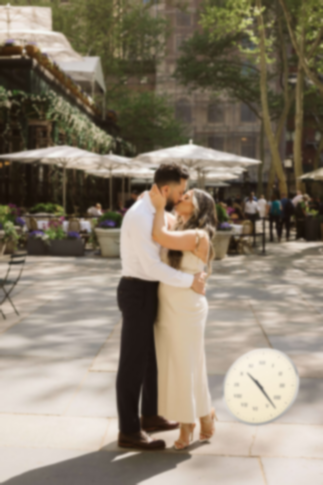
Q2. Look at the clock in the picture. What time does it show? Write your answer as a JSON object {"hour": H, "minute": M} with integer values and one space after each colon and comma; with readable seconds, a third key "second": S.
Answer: {"hour": 10, "minute": 23}
